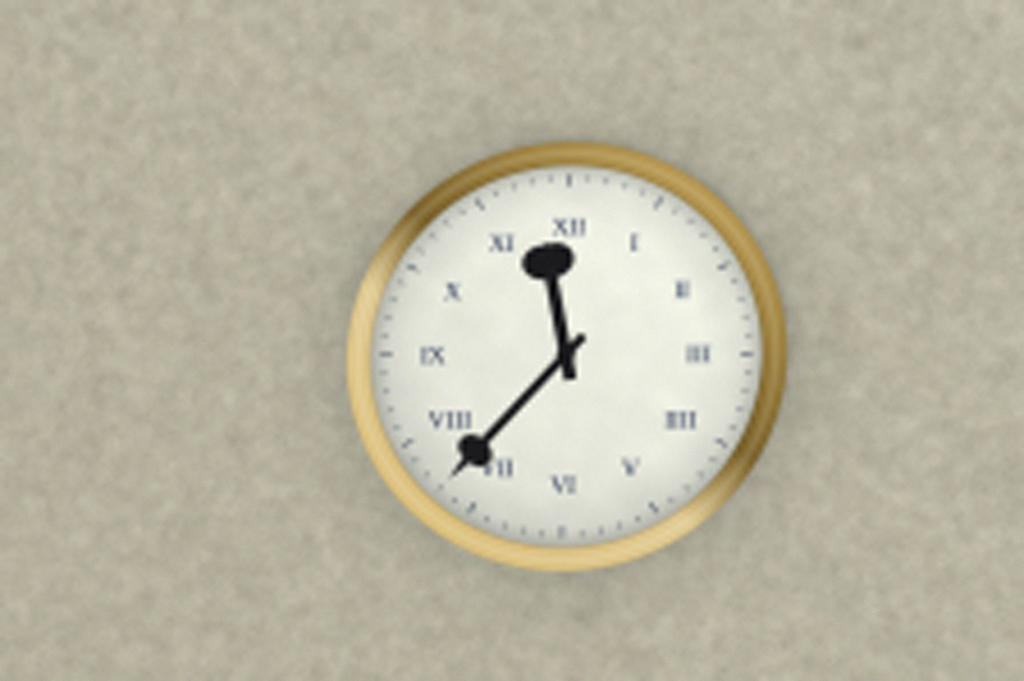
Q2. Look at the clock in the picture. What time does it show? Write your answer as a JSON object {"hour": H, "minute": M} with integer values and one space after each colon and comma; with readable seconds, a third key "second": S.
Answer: {"hour": 11, "minute": 37}
